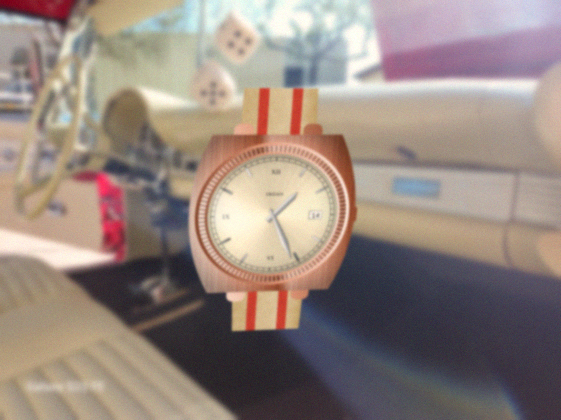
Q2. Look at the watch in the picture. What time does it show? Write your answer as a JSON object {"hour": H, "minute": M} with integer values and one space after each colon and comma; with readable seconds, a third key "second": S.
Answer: {"hour": 1, "minute": 26}
